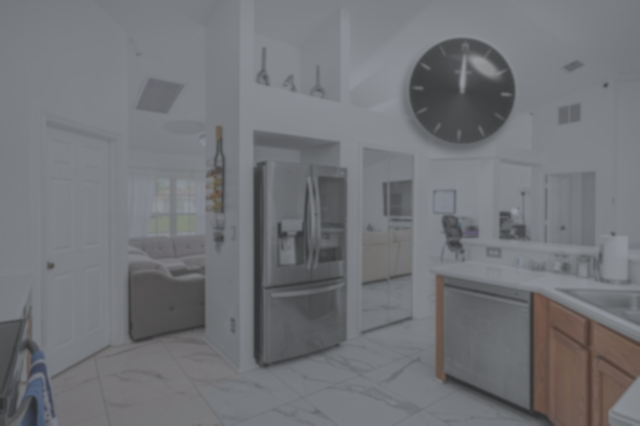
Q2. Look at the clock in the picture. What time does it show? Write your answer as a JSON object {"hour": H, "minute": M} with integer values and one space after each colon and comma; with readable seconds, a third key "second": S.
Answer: {"hour": 12, "minute": 0}
